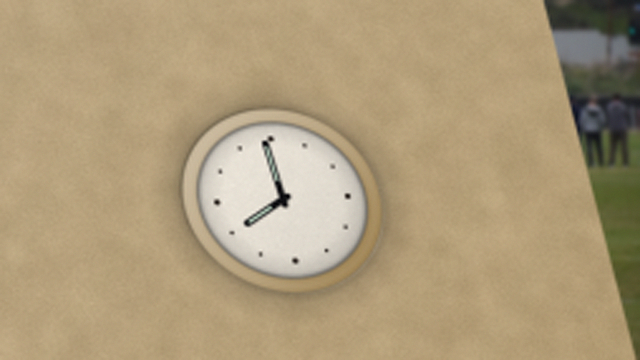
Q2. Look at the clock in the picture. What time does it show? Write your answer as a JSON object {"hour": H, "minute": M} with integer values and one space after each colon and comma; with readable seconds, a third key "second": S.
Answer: {"hour": 7, "minute": 59}
